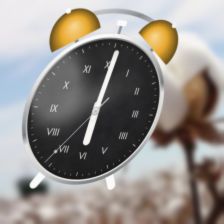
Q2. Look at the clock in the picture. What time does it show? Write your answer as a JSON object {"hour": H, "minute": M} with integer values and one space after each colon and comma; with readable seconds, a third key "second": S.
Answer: {"hour": 6, "minute": 0, "second": 36}
